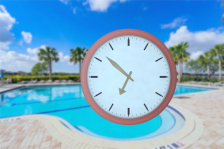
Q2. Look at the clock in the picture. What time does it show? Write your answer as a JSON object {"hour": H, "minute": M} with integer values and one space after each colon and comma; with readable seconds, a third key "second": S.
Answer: {"hour": 6, "minute": 52}
